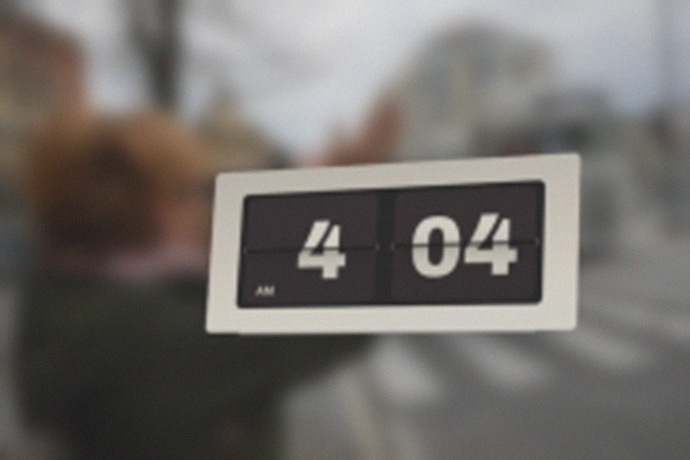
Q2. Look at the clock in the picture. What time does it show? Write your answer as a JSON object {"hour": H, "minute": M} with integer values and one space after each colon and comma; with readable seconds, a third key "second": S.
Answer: {"hour": 4, "minute": 4}
